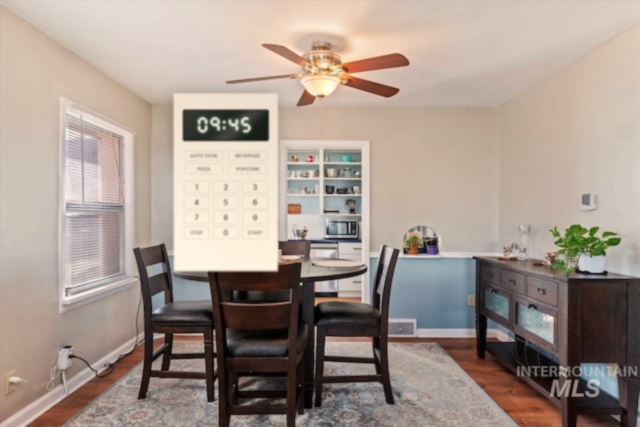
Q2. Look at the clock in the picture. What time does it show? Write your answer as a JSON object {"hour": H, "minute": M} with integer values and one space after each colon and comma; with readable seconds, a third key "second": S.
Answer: {"hour": 9, "minute": 45}
